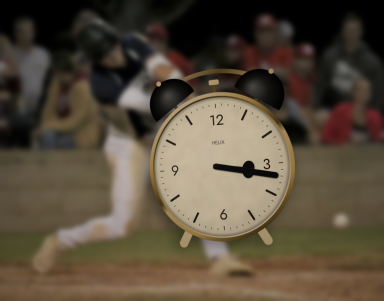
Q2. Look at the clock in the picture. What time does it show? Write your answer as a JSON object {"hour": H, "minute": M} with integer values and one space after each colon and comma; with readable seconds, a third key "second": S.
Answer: {"hour": 3, "minute": 17}
